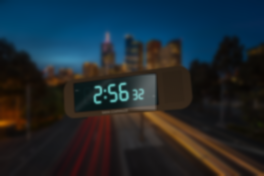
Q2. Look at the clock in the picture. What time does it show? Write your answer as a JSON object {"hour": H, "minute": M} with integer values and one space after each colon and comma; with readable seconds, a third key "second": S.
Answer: {"hour": 2, "minute": 56}
